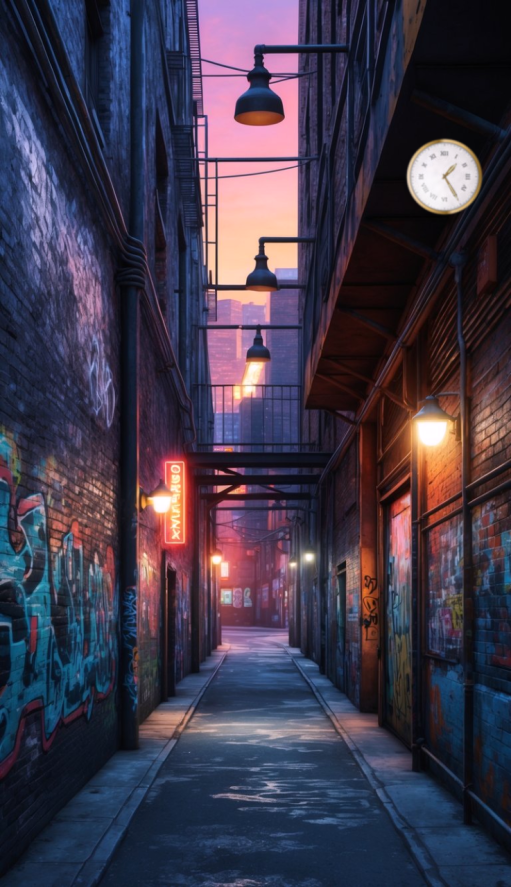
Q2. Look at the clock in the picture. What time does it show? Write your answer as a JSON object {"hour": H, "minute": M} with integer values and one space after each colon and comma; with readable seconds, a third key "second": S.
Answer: {"hour": 1, "minute": 25}
